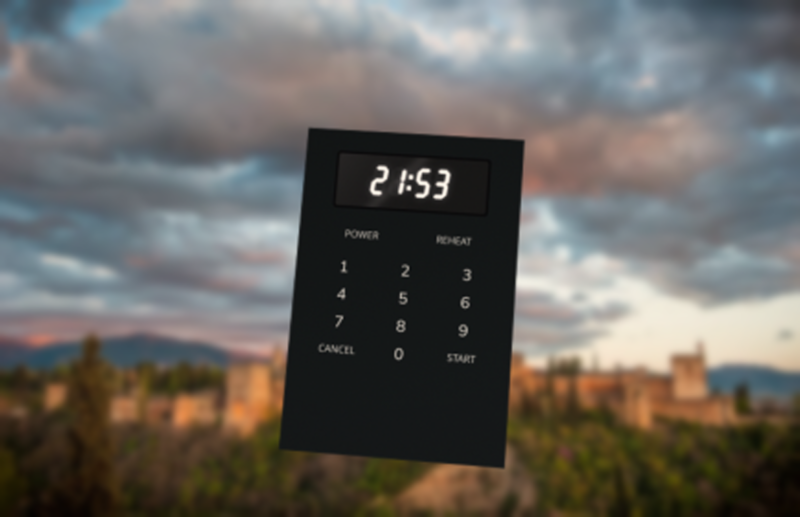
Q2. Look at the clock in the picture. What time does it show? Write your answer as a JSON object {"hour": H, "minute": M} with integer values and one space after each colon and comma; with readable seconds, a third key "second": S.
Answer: {"hour": 21, "minute": 53}
